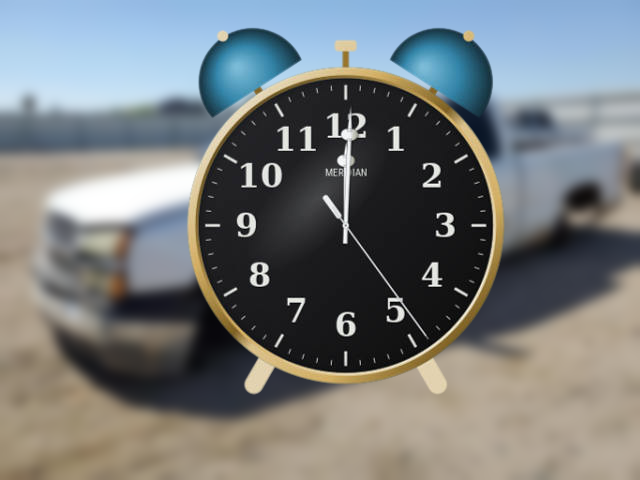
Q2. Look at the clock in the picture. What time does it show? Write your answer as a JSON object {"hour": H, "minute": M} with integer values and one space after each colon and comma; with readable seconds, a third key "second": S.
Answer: {"hour": 12, "minute": 0, "second": 24}
